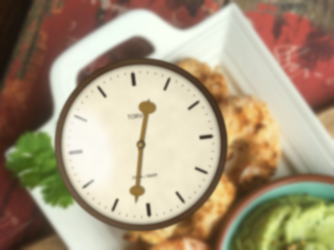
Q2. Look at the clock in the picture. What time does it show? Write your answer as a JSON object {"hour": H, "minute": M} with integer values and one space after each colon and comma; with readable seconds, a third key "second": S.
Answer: {"hour": 12, "minute": 32}
